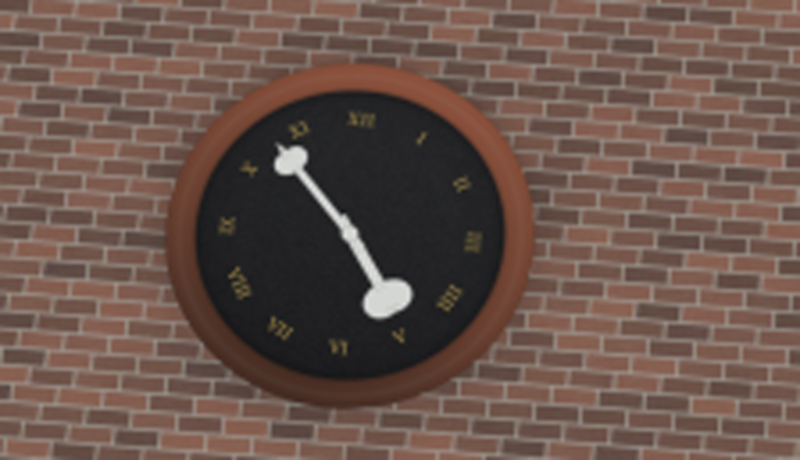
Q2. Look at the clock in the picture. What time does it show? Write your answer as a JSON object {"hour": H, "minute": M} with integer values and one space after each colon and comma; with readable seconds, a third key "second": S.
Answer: {"hour": 4, "minute": 53}
